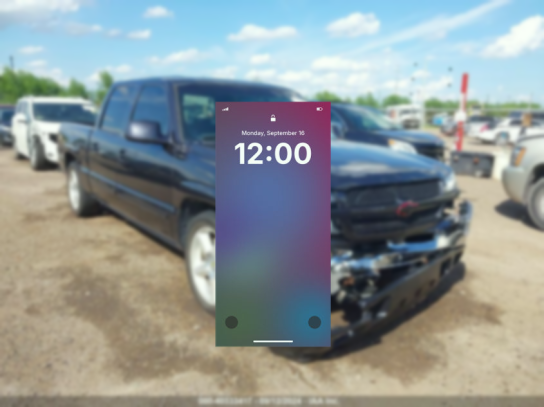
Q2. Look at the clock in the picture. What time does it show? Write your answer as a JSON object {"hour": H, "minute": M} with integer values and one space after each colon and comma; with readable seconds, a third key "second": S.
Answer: {"hour": 12, "minute": 0}
